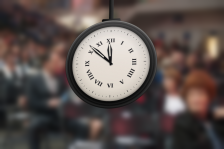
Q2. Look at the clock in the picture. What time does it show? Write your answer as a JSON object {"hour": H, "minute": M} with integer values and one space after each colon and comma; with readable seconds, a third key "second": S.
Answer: {"hour": 11, "minute": 52}
